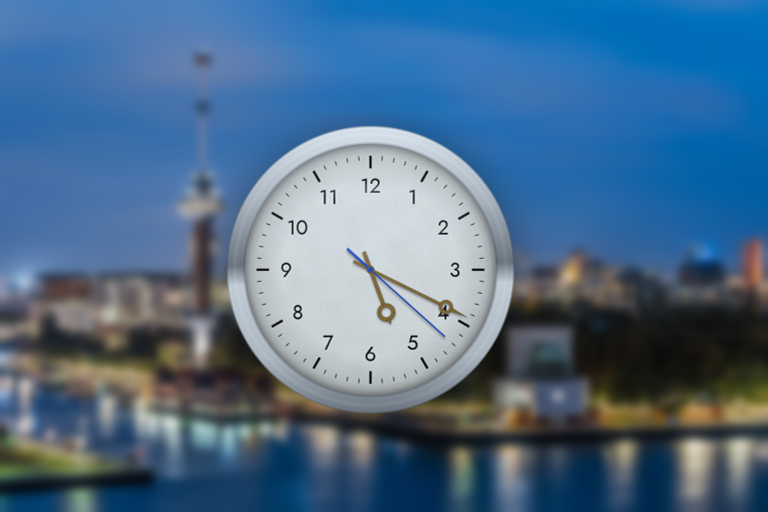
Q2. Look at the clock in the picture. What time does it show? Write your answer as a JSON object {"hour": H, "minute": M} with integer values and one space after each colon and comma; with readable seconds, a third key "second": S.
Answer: {"hour": 5, "minute": 19, "second": 22}
